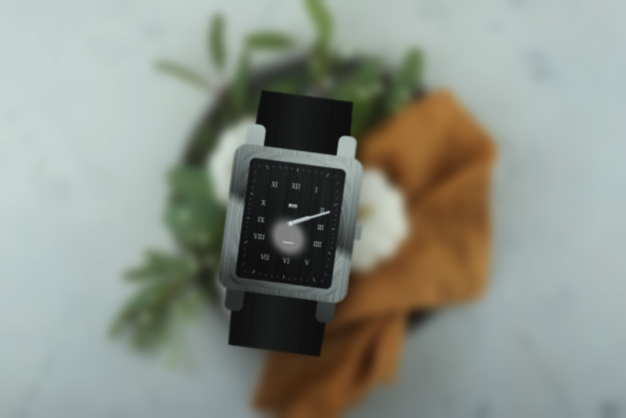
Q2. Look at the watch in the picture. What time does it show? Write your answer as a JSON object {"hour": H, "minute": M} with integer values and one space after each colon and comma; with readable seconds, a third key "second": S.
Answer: {"hour": 2, "minute": 11}
